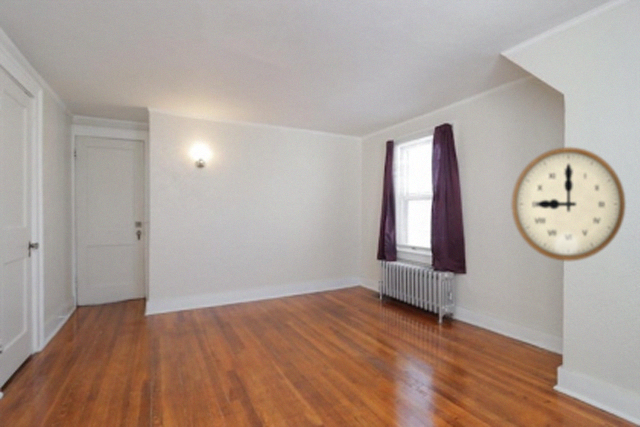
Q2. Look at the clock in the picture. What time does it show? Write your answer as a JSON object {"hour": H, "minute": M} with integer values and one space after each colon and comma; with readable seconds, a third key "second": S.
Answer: {"hour": 9, "minute": 0}
